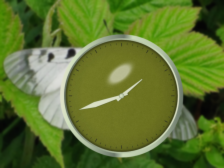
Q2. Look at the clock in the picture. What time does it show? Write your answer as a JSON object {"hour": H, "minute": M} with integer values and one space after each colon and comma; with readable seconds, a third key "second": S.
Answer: {"hour": 1, "minute": 42}
